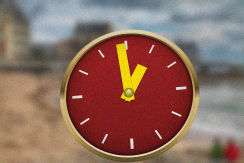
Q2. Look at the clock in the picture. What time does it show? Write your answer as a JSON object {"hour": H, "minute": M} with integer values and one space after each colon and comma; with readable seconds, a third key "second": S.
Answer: {"hour": 12, "minute": 59}
